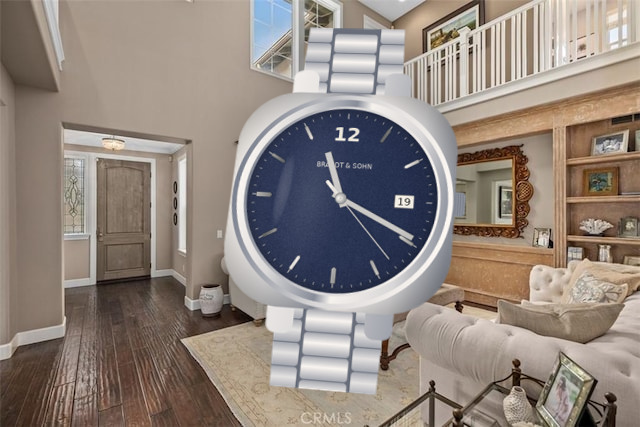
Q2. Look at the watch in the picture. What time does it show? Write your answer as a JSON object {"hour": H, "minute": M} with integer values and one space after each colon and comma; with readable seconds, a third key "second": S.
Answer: {"hour": 11, "minute": 19, "second": 23}
